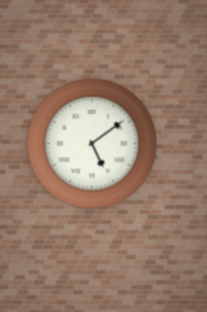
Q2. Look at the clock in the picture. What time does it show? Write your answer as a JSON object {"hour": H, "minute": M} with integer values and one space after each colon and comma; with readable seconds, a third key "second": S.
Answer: {"hour": 5, "minute": 9}
